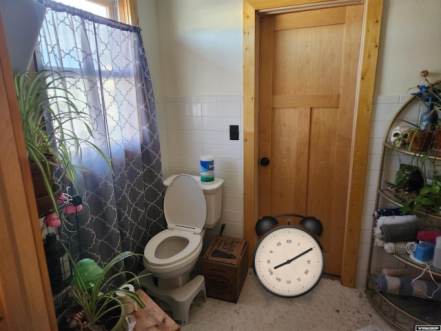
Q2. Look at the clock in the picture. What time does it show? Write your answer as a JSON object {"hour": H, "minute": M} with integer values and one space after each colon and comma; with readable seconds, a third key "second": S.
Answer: {"hour": 8, "minute": 10}
